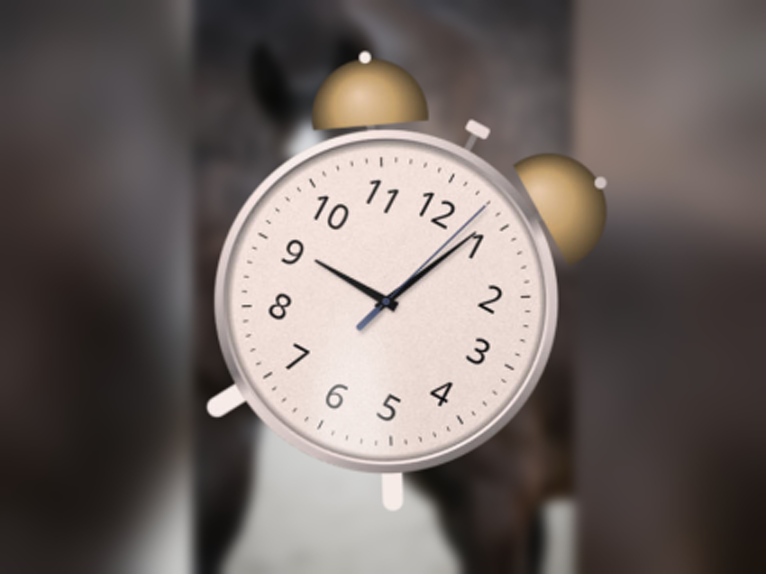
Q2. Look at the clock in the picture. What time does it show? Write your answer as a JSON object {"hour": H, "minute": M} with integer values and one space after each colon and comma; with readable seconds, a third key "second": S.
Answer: {"hour": 9, "minute": 4, "second": 3}
